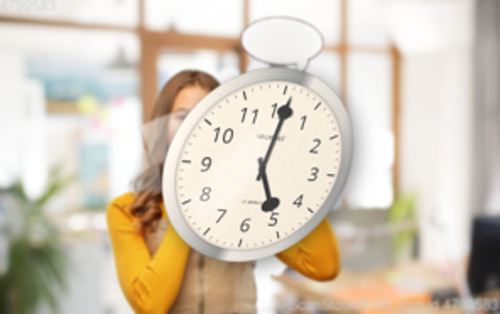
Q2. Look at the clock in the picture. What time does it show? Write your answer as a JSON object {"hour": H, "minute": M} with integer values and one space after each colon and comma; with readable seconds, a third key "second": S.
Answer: {"hour": 5, "minute": 1}
